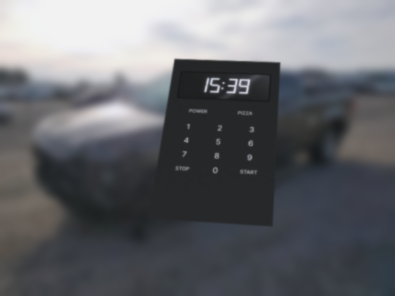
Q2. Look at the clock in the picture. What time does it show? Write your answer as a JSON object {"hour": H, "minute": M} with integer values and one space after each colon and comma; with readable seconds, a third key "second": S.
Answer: {"hour": 15, "minute": 39}
